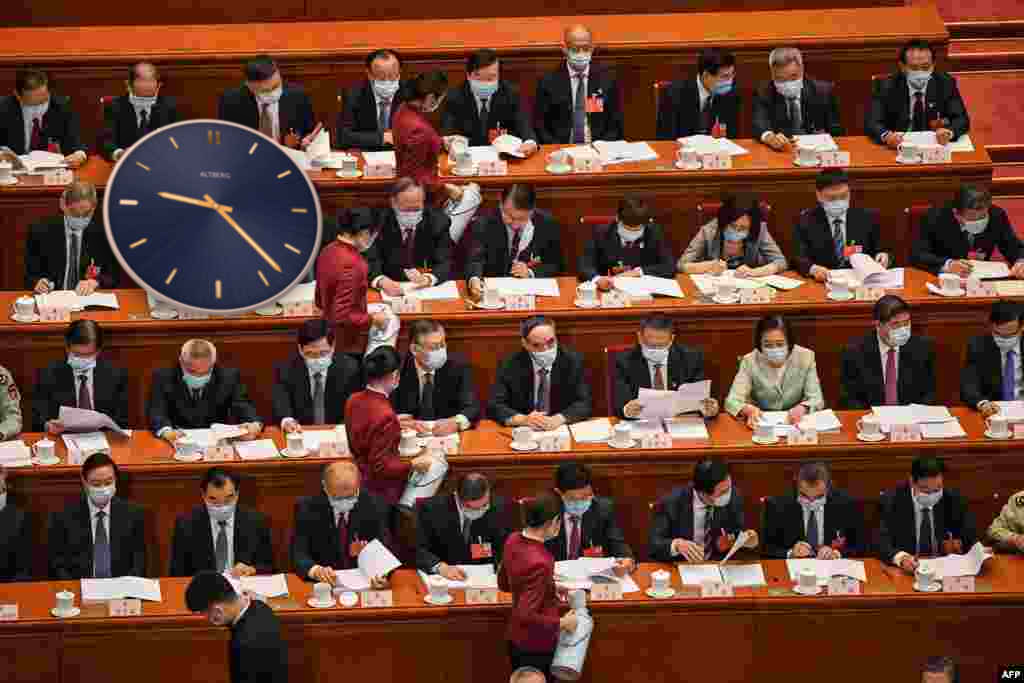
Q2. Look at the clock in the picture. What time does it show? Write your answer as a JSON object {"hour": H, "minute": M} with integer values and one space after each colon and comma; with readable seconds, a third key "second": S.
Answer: {"hour": 9, "minute": 23}
